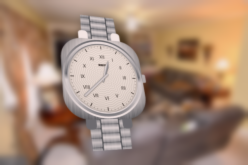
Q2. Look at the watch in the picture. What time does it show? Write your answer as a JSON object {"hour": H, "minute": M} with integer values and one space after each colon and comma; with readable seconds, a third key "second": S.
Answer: {"hour": 12, "minute": 38}
